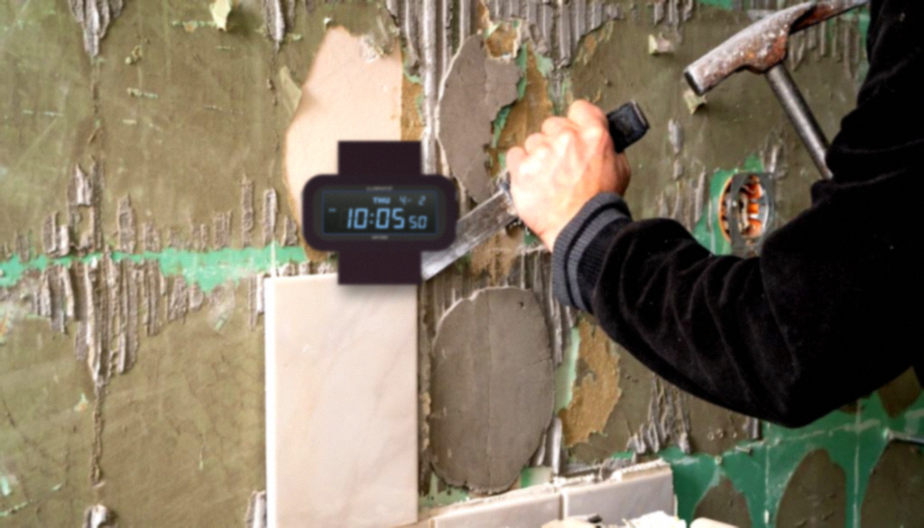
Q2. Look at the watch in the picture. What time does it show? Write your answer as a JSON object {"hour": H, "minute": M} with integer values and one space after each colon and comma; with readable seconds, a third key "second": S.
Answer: {"hour": 10, "minute": 5}
